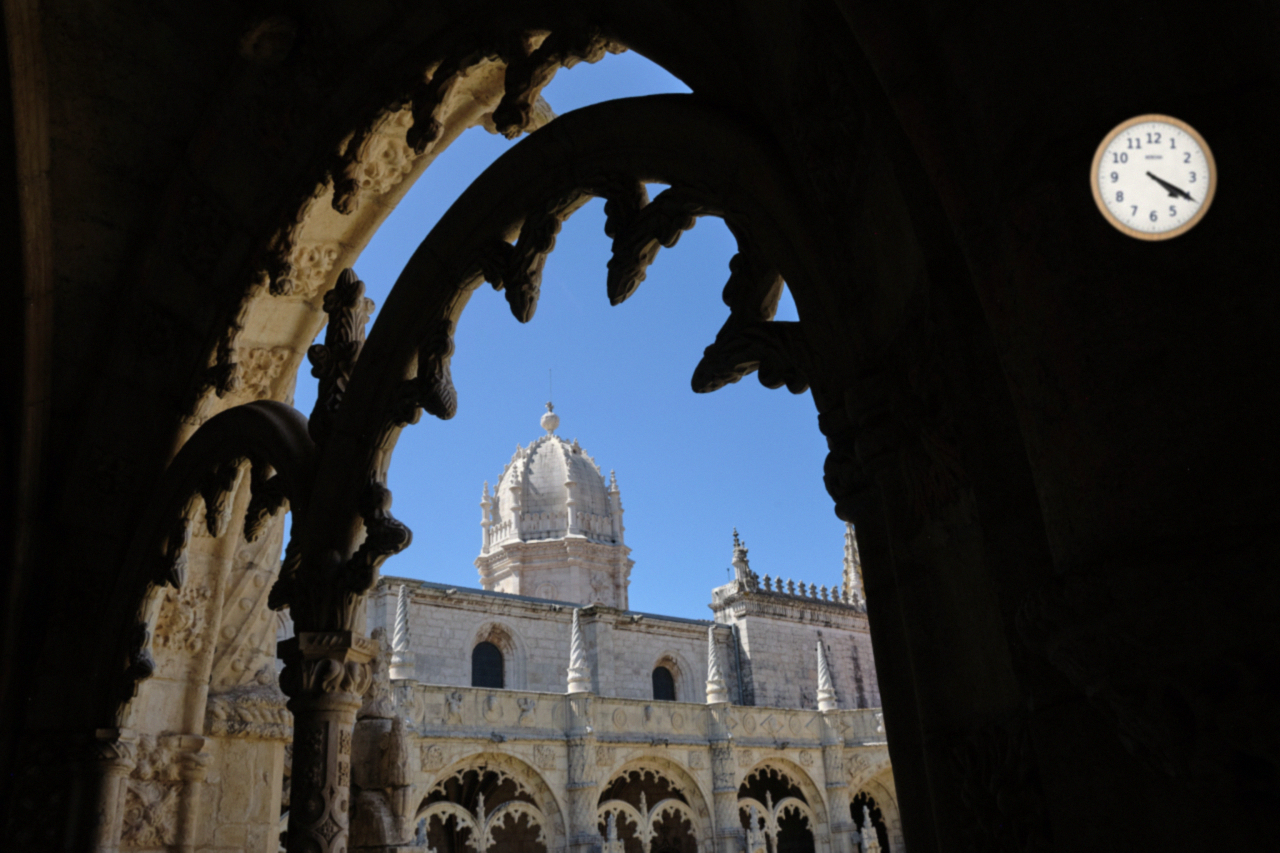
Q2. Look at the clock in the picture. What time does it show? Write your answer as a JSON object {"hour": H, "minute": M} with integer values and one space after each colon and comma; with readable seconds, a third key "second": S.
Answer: {"hour": 4, "minute": 20}
